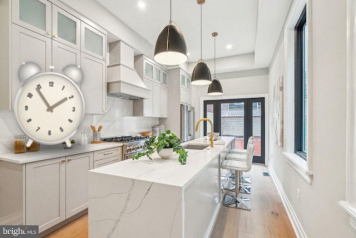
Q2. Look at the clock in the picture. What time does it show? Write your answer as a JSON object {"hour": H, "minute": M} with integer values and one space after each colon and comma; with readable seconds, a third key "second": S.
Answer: {"hour": 1, "minute": 54}
